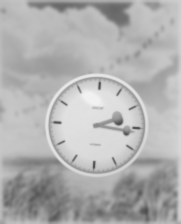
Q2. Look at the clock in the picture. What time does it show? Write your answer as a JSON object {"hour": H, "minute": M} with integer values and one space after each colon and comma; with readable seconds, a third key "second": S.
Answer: {"hour": 2, "minute": 16}
